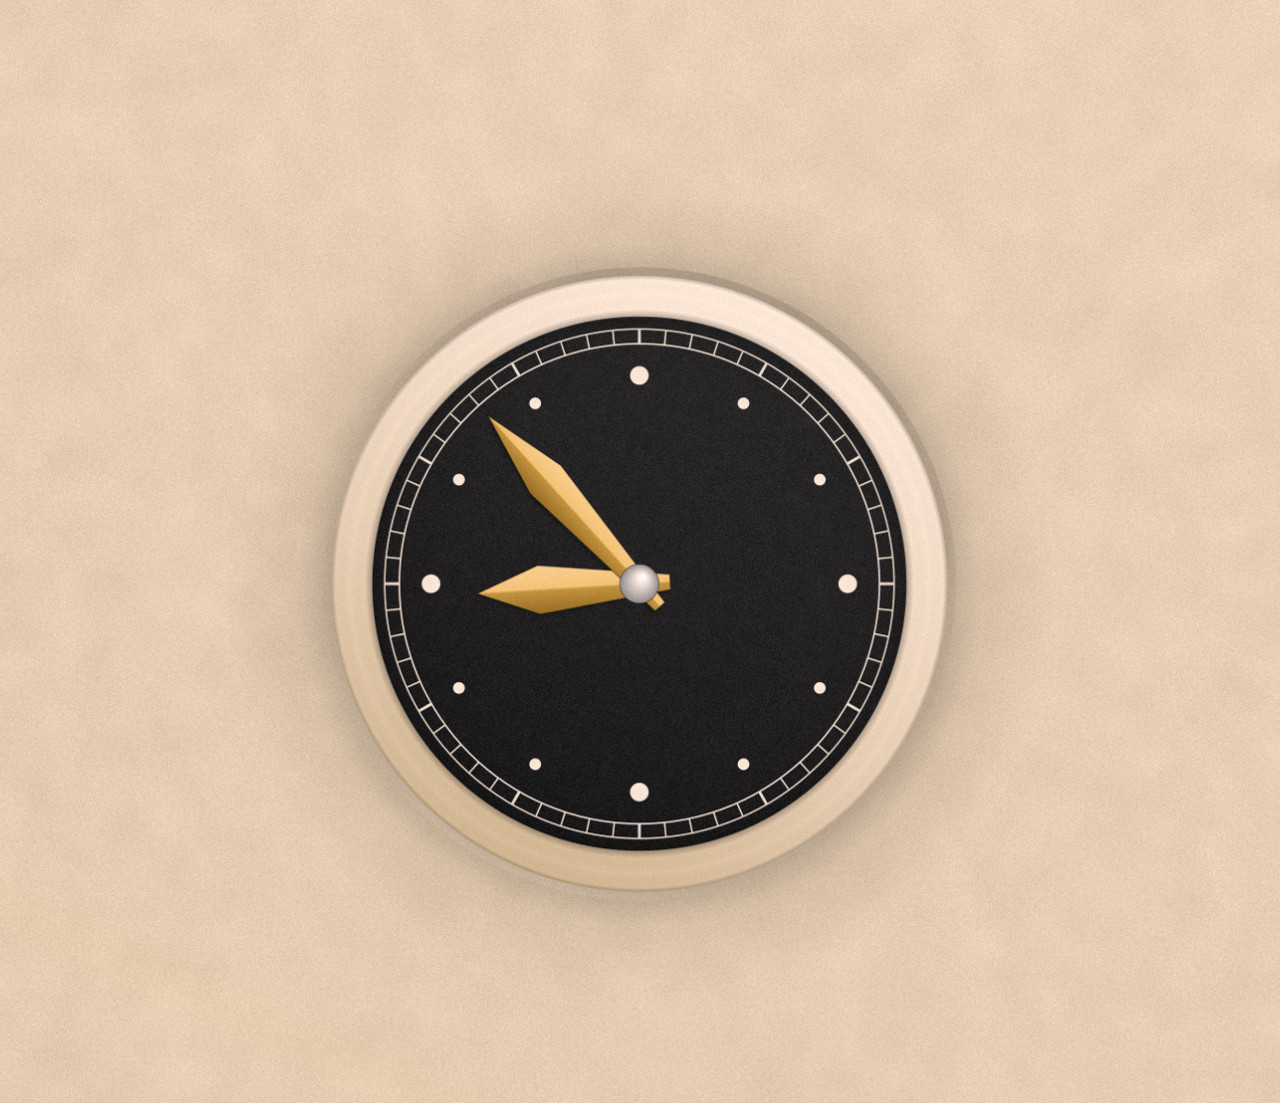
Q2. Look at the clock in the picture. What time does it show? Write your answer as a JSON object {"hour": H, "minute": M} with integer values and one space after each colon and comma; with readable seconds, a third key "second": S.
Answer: {"hour": 8, "minute": 53}
